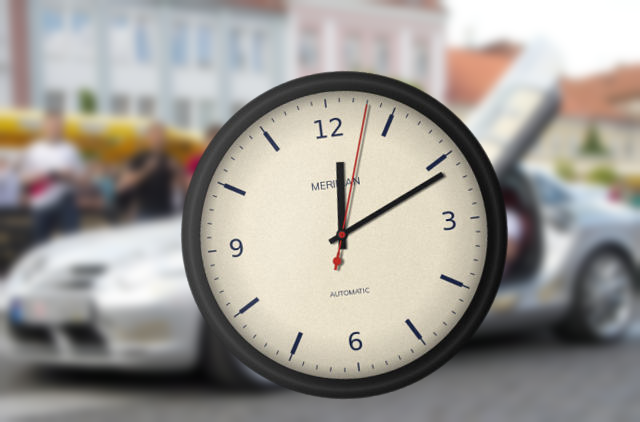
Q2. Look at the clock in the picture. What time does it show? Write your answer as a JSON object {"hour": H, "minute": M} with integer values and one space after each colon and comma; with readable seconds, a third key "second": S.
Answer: {"hour": 12, "minute": 11, "second": 3}
